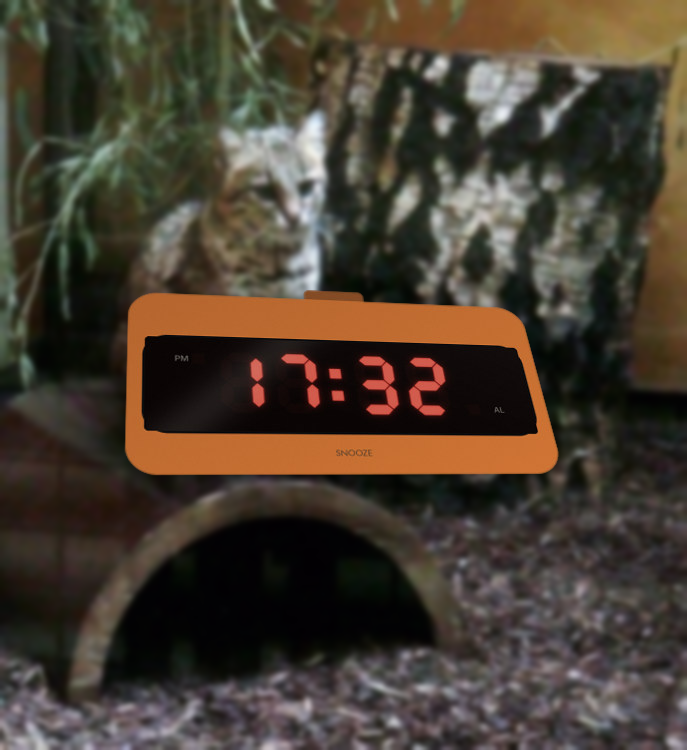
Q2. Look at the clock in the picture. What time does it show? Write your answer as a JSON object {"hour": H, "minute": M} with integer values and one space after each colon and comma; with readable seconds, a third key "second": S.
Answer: {"hour": 17, "minute": 32}
